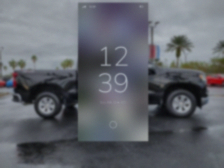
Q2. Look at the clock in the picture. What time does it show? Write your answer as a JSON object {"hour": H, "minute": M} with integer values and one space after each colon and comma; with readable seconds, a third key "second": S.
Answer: {"hour": 12, "minute": 39}
